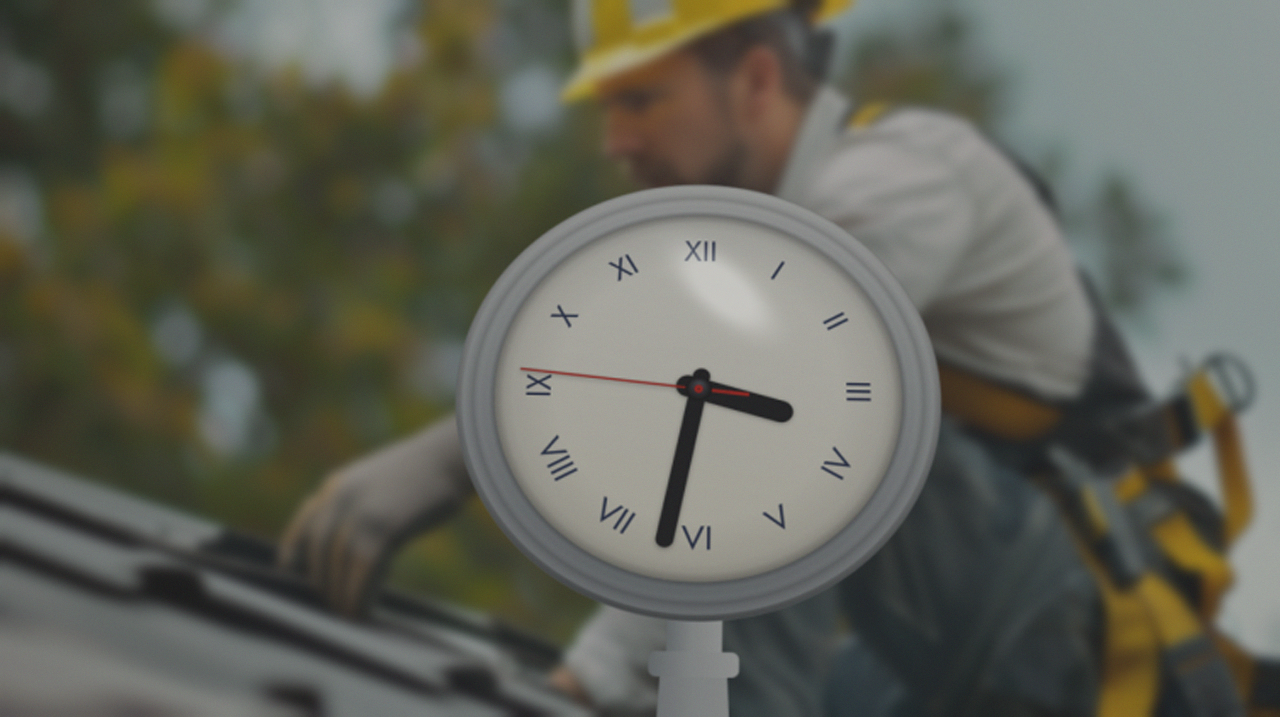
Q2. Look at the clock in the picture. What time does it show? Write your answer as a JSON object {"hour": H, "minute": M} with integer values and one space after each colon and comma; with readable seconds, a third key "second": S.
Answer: {"hour": 3, "minute": 31, "second": 46}
